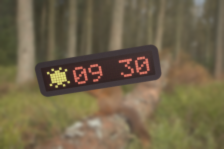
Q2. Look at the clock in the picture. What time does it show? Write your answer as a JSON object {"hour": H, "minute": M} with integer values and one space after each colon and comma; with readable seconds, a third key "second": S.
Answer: {"hour": 9, "minute": 30}
